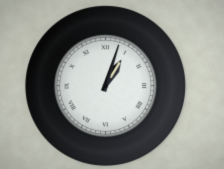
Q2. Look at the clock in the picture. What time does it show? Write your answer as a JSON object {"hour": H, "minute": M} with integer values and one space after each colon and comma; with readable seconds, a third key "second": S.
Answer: {"hour": 1, "minute": 3}
